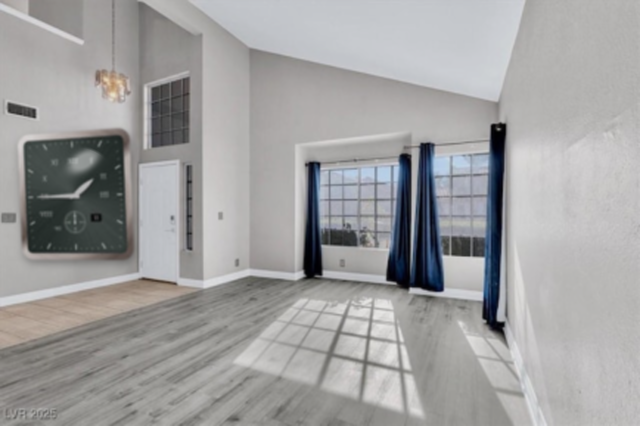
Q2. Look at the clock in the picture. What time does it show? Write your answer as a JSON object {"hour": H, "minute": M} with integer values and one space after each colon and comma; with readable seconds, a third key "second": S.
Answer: {"hour": 1, "minute": 45}
